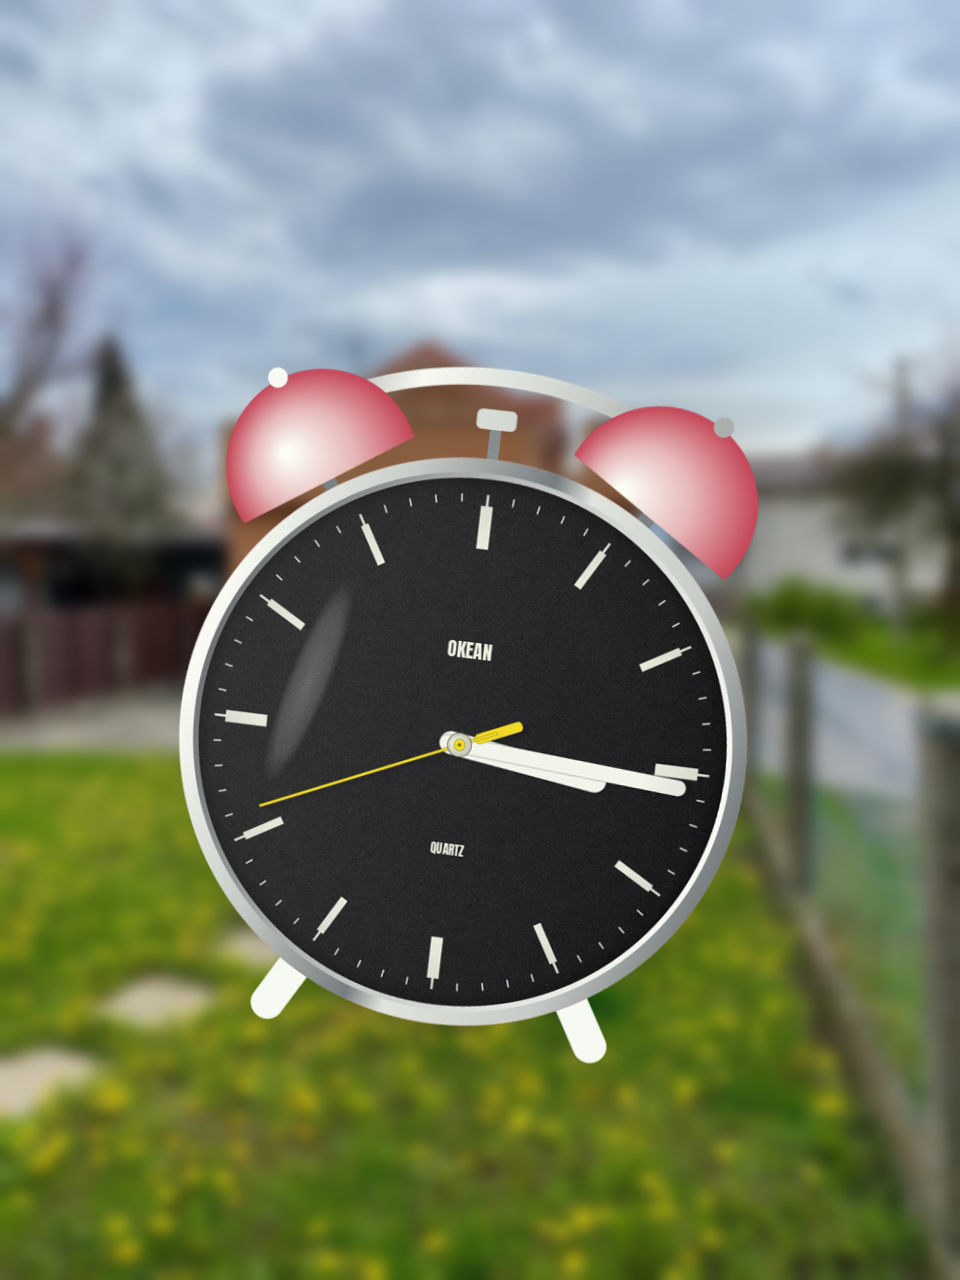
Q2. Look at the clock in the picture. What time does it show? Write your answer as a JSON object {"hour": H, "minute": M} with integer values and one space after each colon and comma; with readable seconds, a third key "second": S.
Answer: {"hour": 3, "minute": 15, "second": 41}
